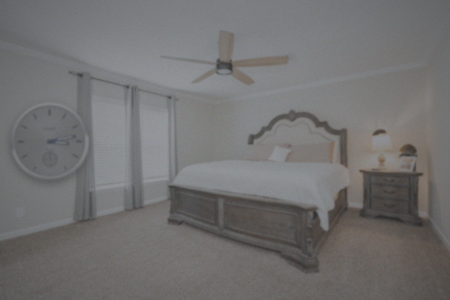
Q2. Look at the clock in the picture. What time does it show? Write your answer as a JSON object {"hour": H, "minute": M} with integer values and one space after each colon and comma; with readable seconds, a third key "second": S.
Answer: {"hour": 3, "minute": 13}
